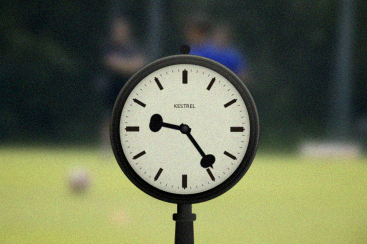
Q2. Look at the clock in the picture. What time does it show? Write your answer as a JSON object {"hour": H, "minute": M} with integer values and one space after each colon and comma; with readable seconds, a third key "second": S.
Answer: {"hour": 9, "minute": 24}
